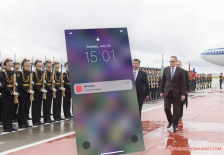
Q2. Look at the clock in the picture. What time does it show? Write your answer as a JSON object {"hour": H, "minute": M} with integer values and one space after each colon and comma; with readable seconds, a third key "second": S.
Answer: {"hour": 15, "minute": 1}
